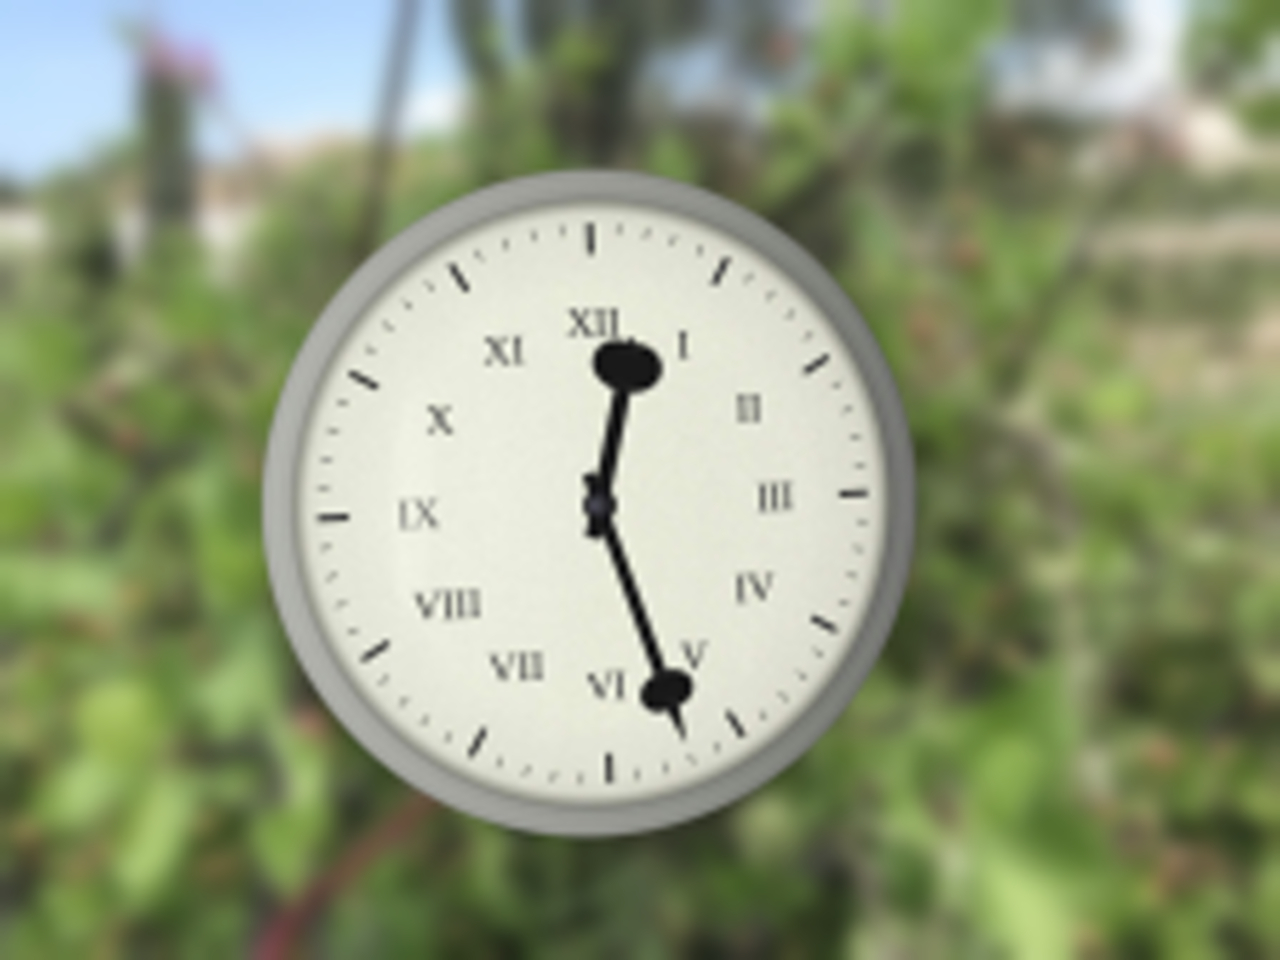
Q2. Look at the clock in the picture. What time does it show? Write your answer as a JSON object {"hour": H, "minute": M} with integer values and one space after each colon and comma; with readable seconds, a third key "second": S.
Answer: {"hour": 12, "minute": 27}
